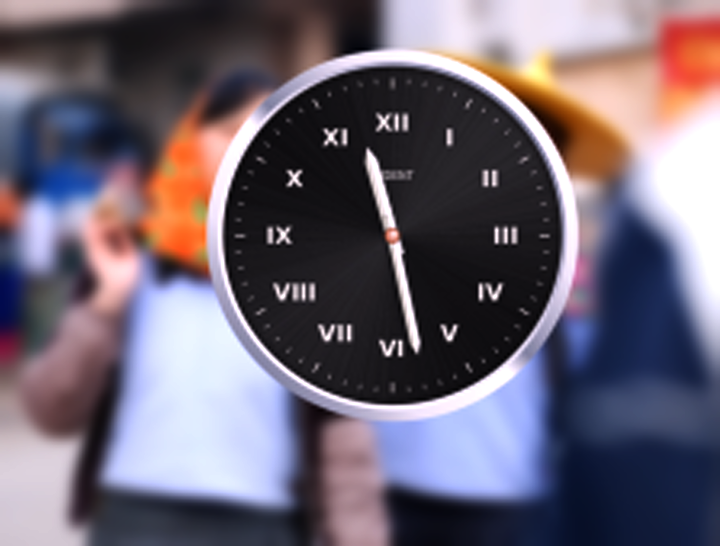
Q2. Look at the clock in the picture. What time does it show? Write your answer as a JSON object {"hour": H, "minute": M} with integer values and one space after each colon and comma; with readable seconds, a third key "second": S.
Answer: {"hour": 11, "minute": 28}
